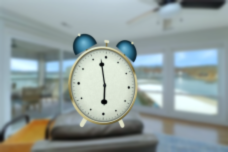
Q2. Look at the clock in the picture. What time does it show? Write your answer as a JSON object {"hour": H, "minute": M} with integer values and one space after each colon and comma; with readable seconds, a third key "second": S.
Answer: {"hour": 5, "minute": 58}
